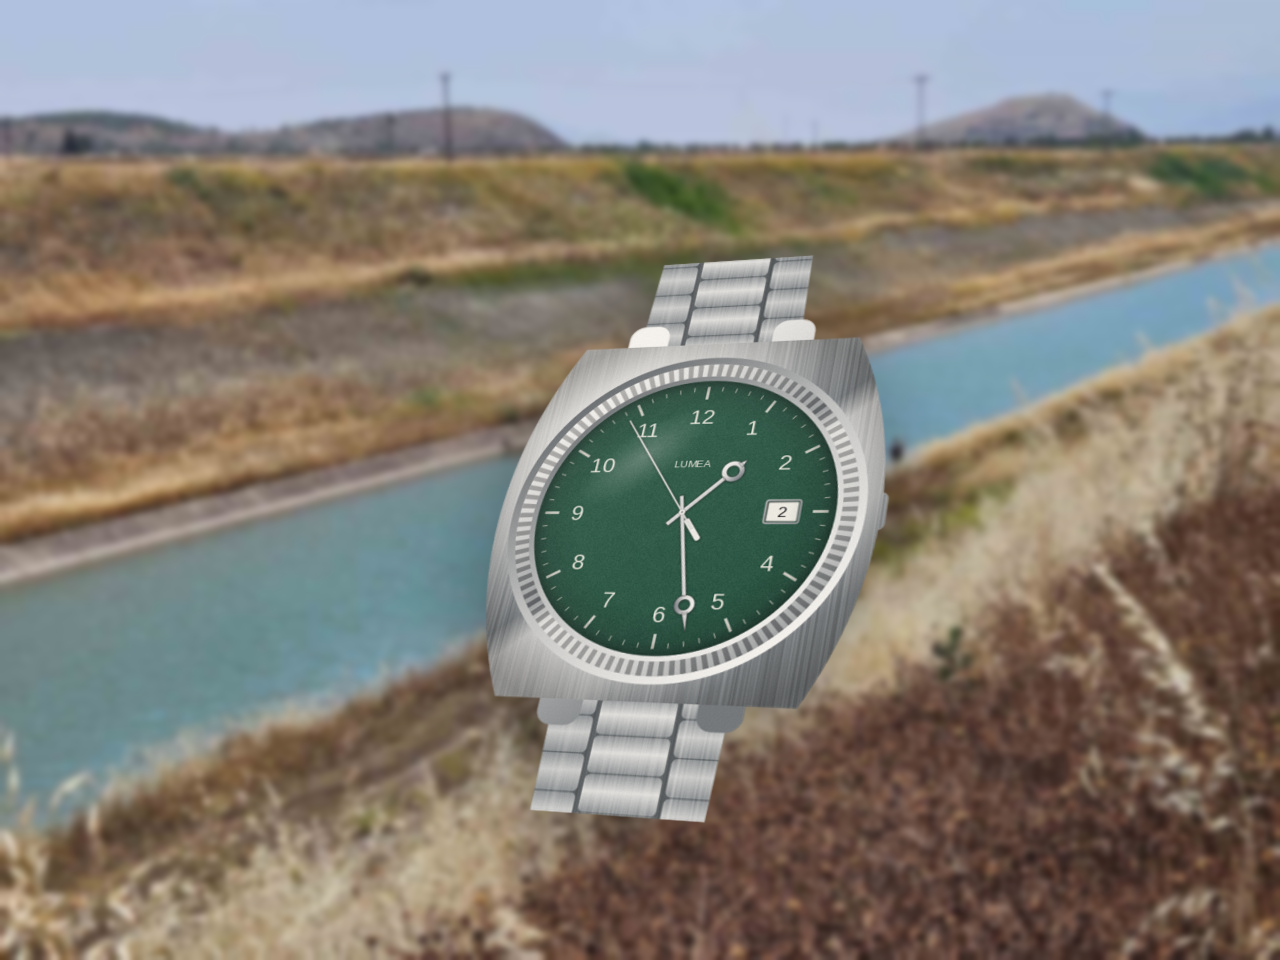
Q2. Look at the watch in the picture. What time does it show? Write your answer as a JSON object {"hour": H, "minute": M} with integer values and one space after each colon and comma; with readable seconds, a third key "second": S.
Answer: {"hour": 1, "minute": 27, "second": 54}
